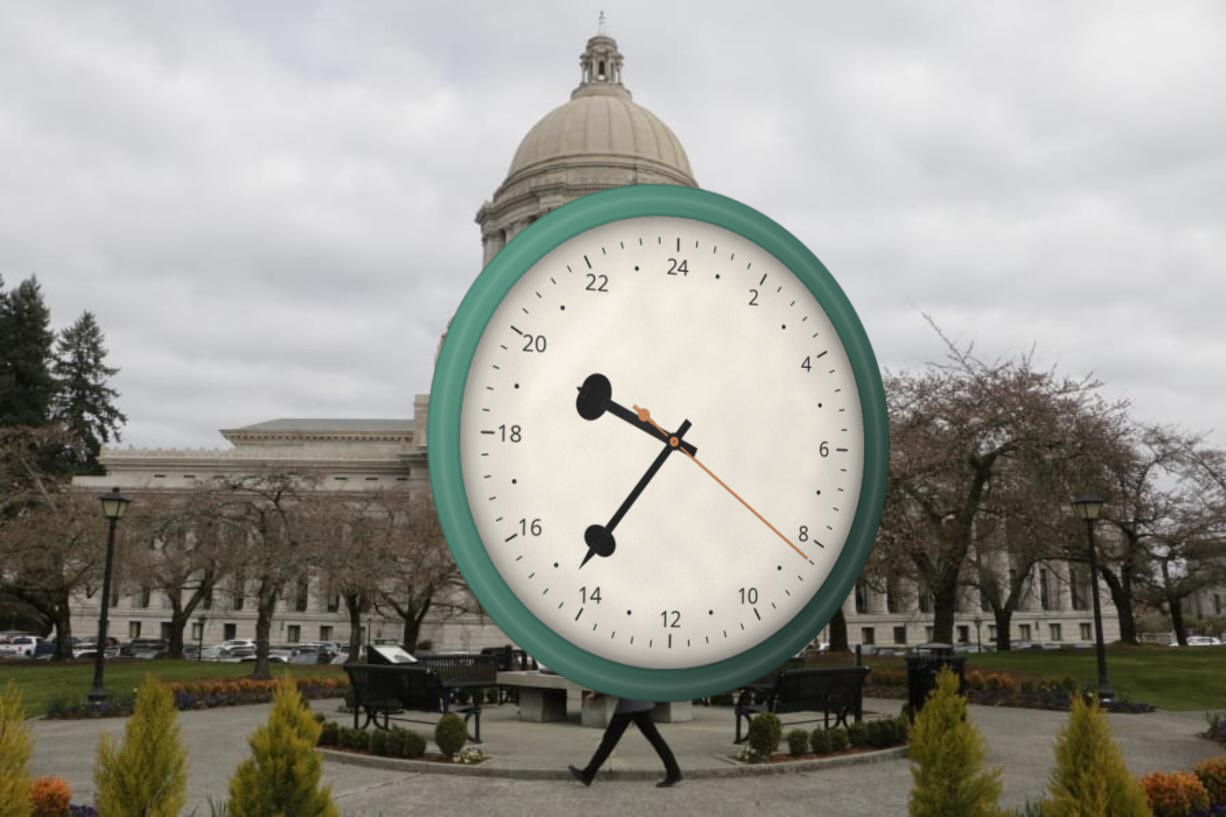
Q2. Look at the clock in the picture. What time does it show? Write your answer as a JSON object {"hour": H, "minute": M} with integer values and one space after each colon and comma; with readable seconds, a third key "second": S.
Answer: {"hour": 19, "minute": 36, "second": 21}
